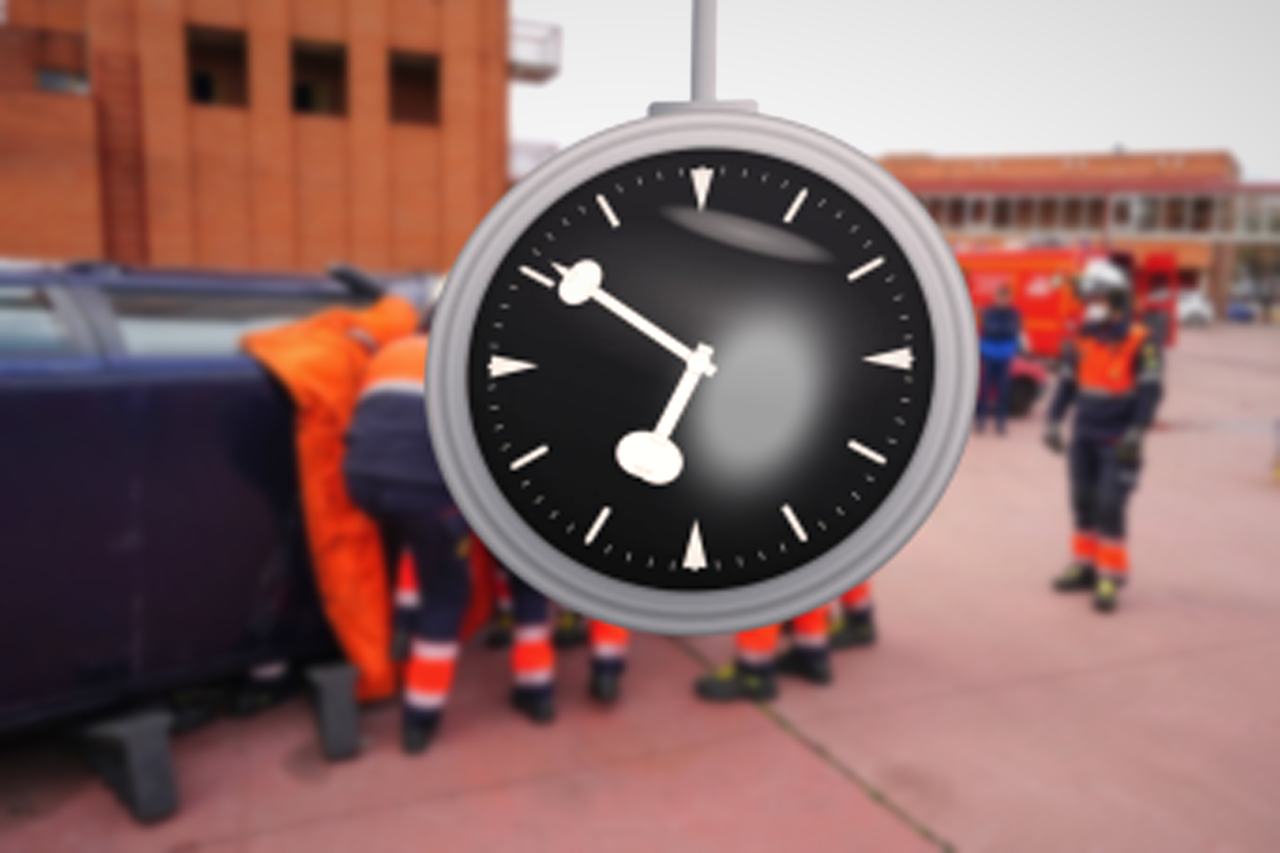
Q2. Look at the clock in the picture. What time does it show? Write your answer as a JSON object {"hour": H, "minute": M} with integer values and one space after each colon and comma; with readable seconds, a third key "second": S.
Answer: {"hour": 6, "minute": 51}
